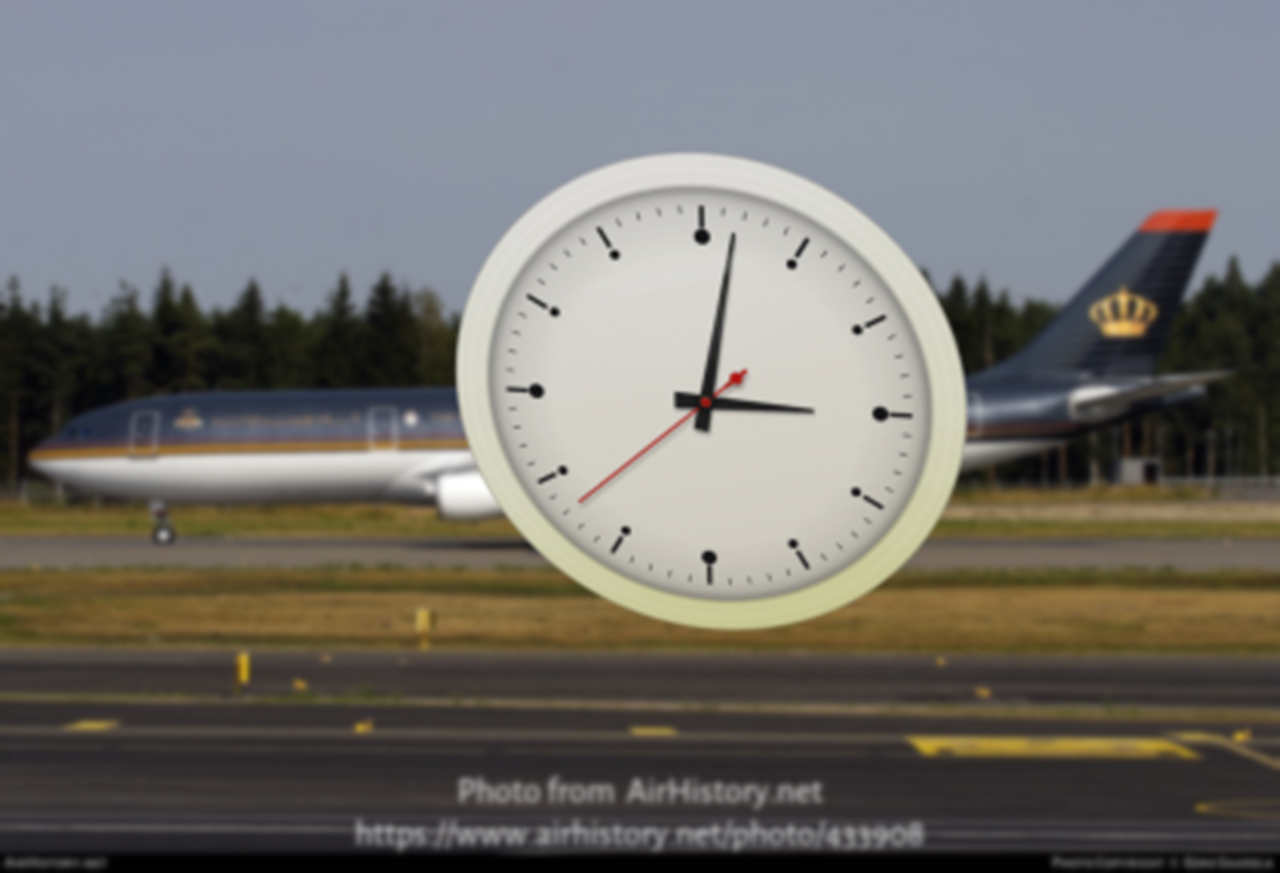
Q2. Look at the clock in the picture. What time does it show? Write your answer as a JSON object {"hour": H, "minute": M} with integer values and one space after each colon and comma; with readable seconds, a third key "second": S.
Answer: {"hour": 3, "minute": 1, "second": 38}
